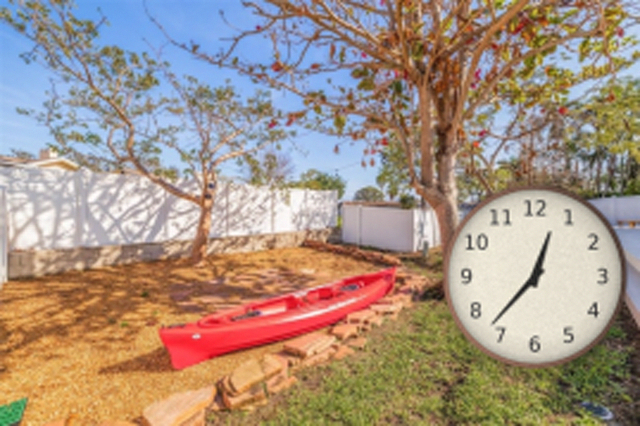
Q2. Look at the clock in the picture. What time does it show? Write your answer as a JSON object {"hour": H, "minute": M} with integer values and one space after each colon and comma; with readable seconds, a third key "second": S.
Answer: {"hour": 12, "minute": 37}
